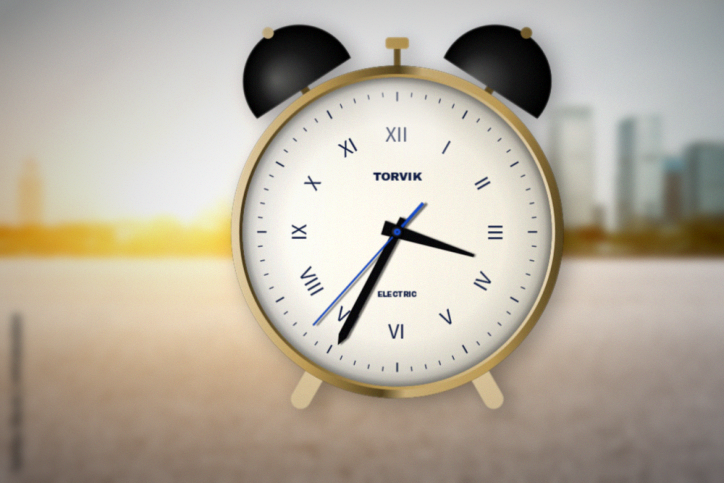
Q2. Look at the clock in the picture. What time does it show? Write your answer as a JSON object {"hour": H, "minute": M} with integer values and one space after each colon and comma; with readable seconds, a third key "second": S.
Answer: {"hour": 3, "minute": 34, "second": 37}
